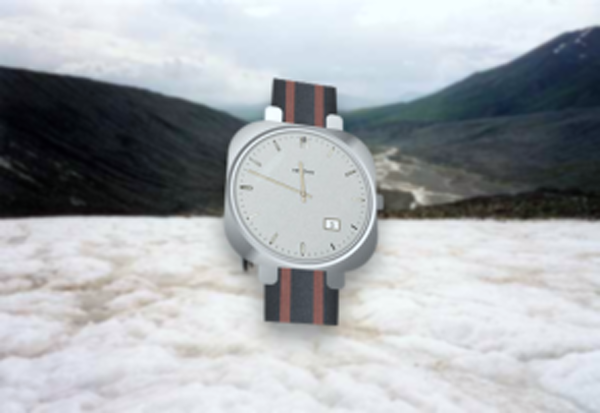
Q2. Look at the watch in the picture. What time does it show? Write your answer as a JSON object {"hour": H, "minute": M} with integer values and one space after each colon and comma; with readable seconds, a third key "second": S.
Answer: {"hour": 11, "minute": 48}
